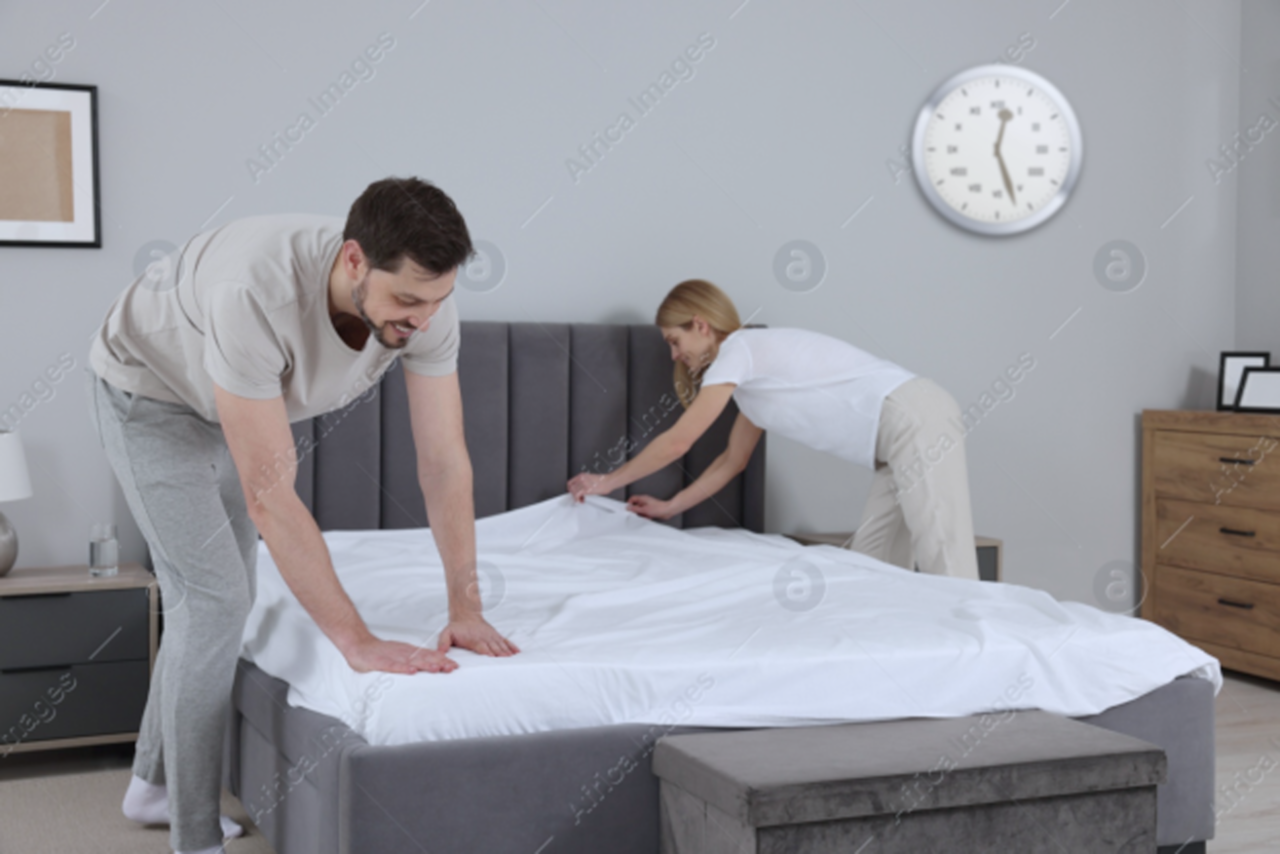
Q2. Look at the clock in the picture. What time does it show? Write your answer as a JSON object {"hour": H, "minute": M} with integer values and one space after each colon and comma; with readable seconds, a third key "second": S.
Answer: {"hour": 12, "minute": 27}
